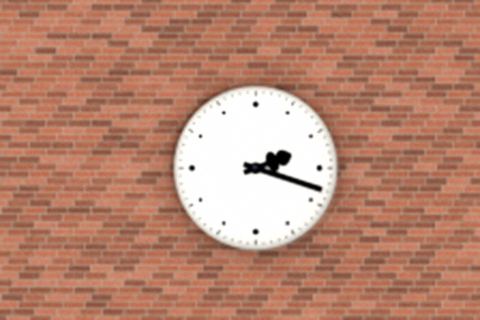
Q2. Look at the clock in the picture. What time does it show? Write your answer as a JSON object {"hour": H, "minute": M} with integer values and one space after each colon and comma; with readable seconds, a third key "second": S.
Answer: {"hour": 2, "minute": 18}
